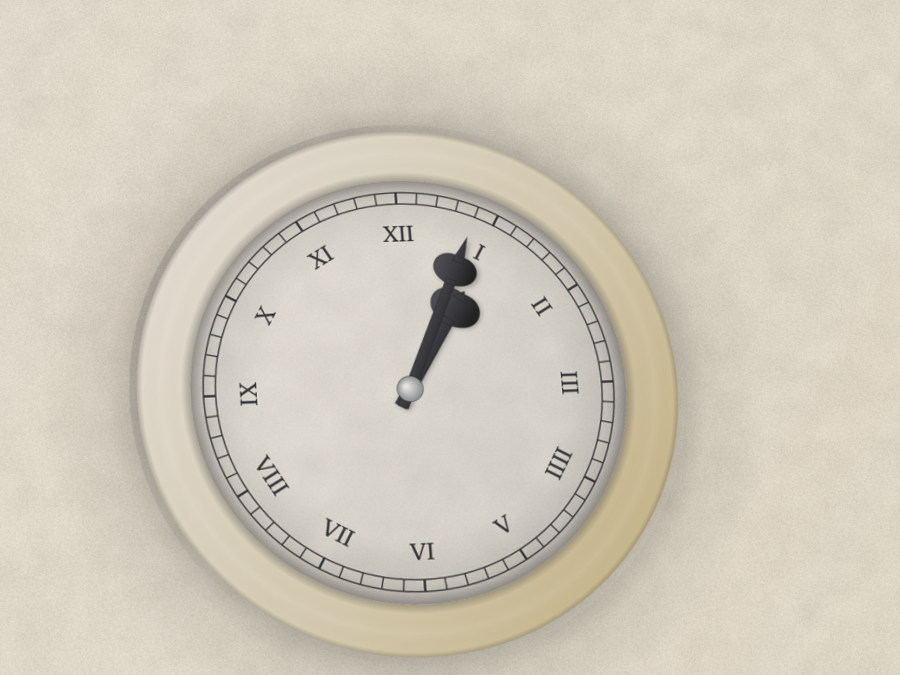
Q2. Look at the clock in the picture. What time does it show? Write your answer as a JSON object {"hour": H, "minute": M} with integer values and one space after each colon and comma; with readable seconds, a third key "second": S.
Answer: {"hour": 1, "minute": 4}
